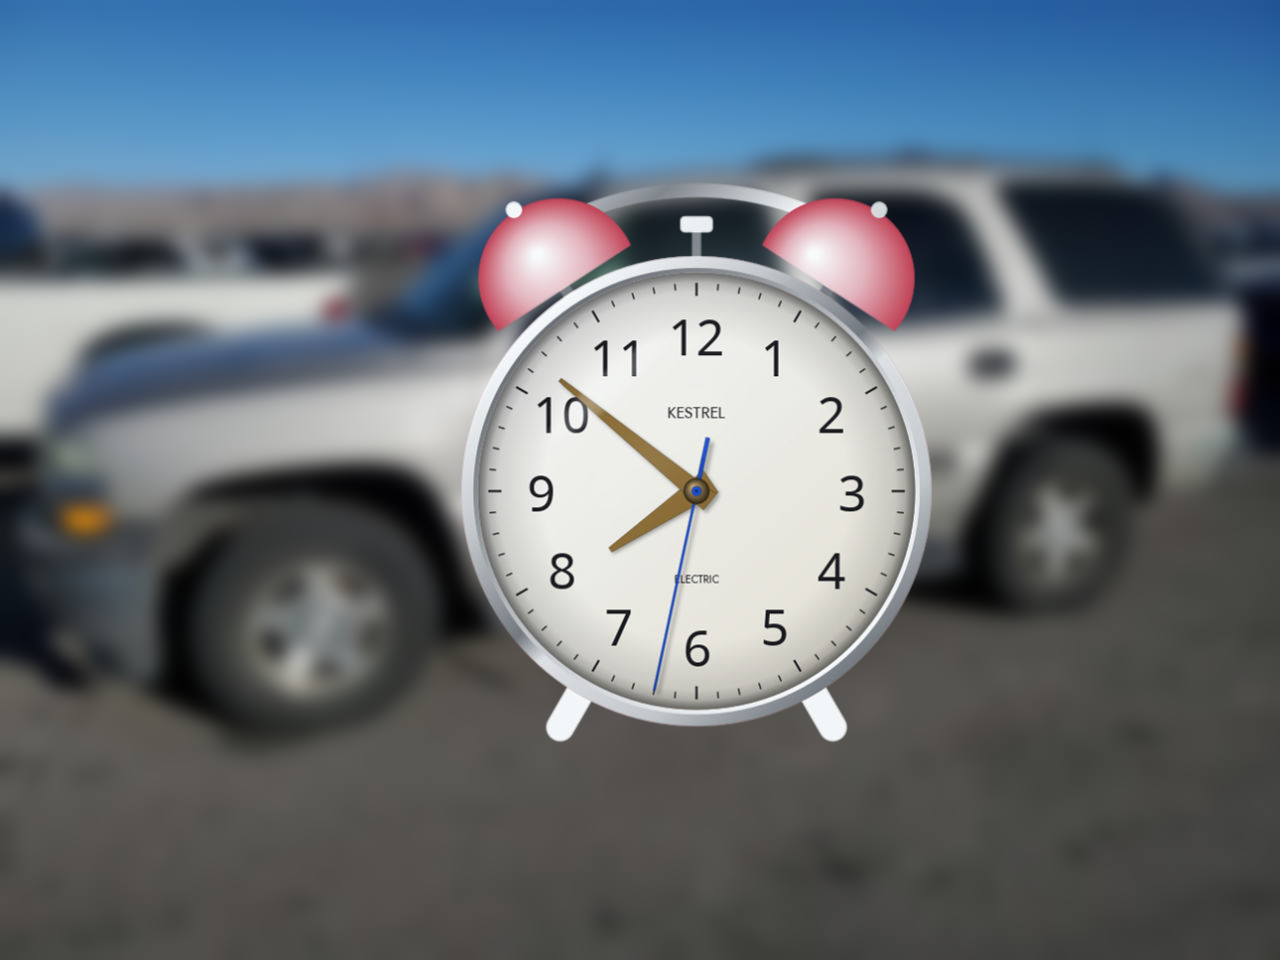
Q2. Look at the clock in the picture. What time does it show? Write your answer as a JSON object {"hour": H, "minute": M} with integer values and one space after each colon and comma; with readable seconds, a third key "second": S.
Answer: {"hour": 7, "minute": 51, "second": 32}
